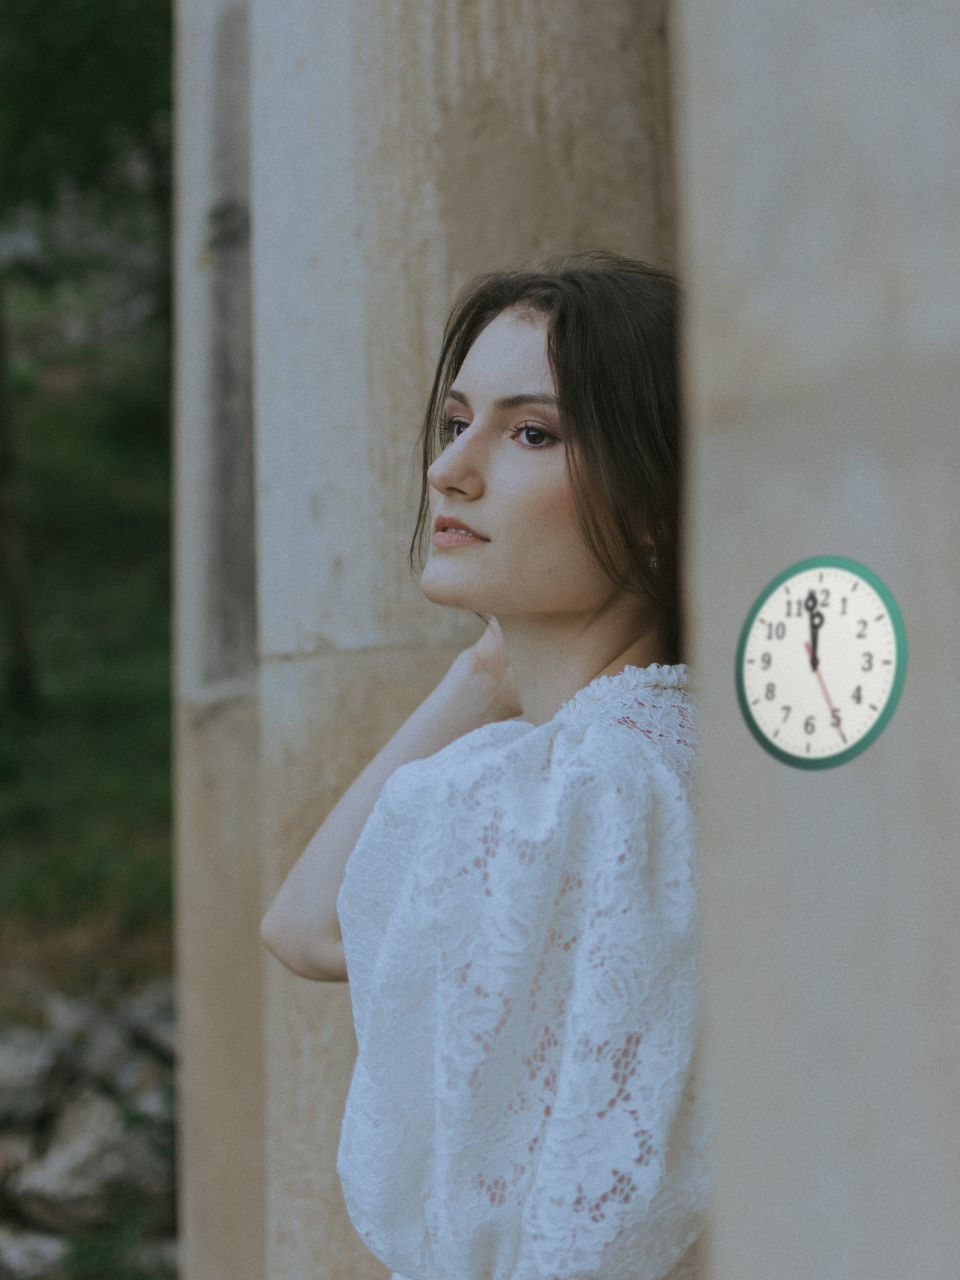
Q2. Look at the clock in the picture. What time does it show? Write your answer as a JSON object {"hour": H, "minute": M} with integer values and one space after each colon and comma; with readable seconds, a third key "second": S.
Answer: {"hour": 11, "minute": 58, "second": 25}
